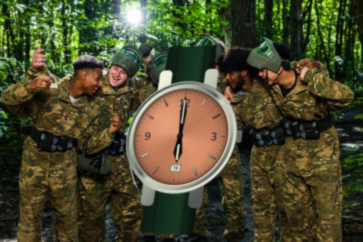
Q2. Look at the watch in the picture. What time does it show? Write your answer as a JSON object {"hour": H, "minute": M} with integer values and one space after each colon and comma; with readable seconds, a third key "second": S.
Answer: {"hour": 6, "minute": 0}
